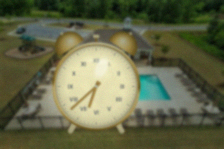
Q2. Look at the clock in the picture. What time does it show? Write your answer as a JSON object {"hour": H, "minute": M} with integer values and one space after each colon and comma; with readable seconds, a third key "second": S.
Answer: {"hour": 6, "minute": 38}
